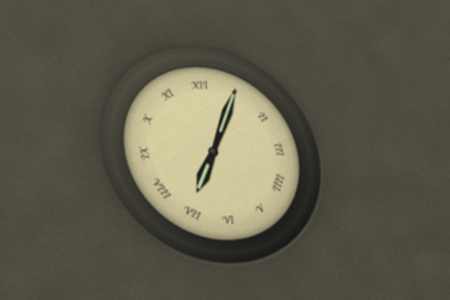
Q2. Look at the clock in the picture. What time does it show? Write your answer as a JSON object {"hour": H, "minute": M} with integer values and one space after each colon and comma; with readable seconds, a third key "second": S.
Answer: {"hour": 7, "minute": 5}
